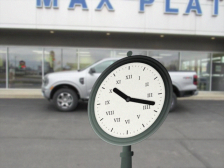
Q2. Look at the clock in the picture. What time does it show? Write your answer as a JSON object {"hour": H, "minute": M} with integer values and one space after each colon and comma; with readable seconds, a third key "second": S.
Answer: {"hour": 10, "minute": 18}
